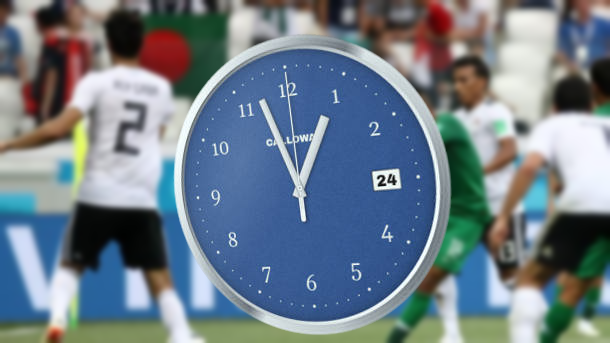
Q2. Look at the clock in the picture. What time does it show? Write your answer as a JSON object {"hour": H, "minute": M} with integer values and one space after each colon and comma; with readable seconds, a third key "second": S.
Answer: {"hour": 12, "minute": 57, "second": 0}
